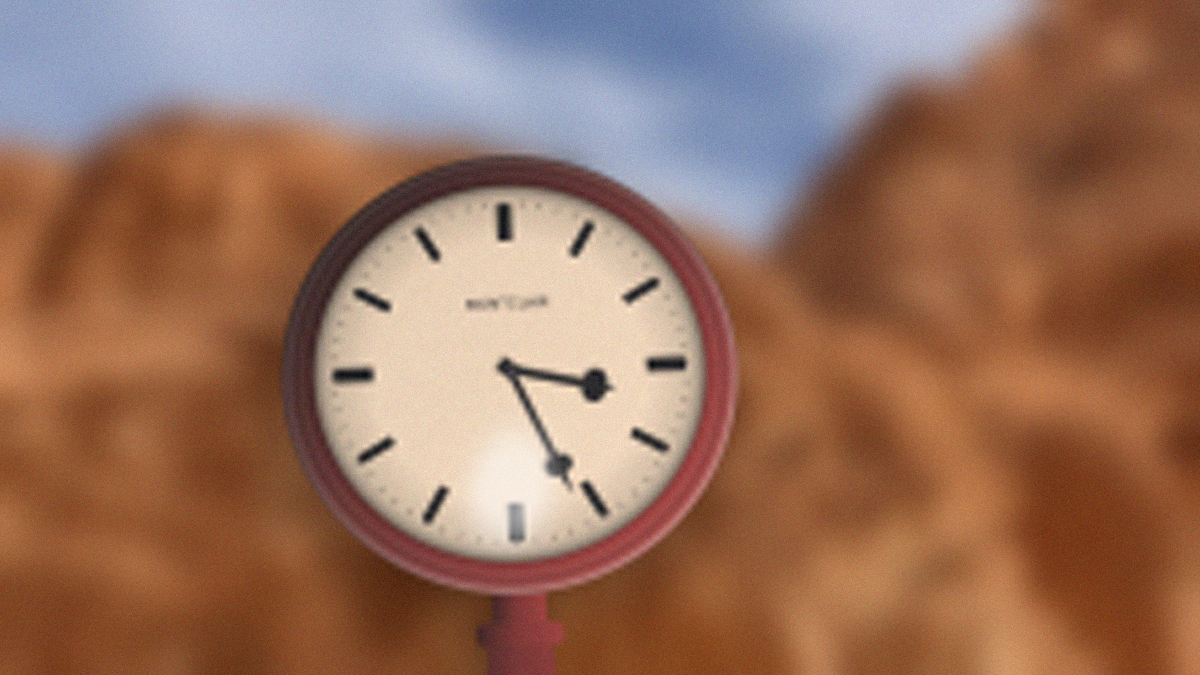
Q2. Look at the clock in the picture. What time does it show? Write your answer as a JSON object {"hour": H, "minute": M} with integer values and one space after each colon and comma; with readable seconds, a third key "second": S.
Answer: {"hour": 3, "minute": 26}
